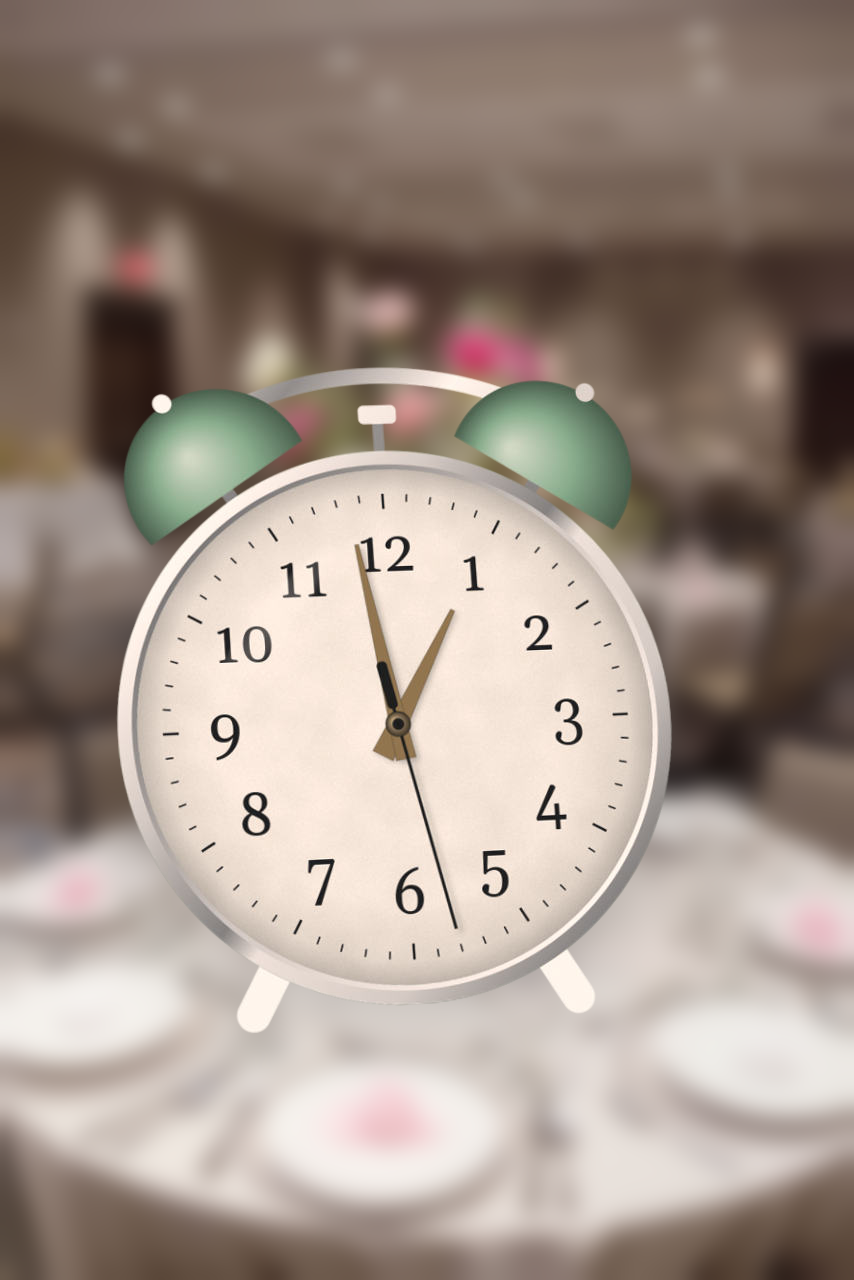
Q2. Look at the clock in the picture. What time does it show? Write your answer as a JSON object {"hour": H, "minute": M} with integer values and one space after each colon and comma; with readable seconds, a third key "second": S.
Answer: {"hour": 12, "minute": 58, "second": 28}
